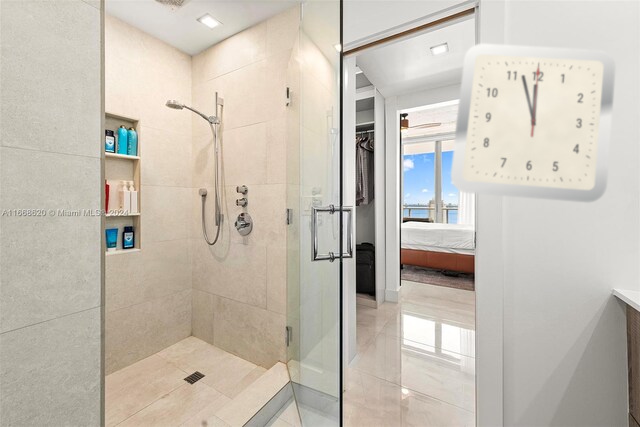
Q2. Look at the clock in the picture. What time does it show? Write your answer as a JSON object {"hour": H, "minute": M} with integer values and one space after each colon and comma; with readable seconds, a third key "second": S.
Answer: {"hour": 11, "minute": 57, "second": 0}
